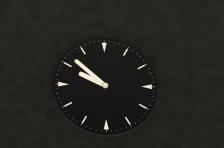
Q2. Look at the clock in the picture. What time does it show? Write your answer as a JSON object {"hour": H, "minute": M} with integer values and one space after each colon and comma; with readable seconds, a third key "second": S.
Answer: {"hour": 9, "minute": 52}
